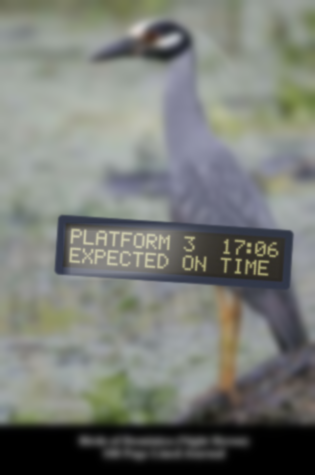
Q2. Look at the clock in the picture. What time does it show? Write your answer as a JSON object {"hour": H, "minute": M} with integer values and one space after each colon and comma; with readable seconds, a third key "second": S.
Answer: {"hour": 17, "minute": 6}
